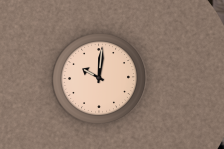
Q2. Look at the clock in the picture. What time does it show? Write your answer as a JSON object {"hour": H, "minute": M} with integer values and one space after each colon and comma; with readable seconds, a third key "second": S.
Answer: {"hour": 10, "minute": 1}
